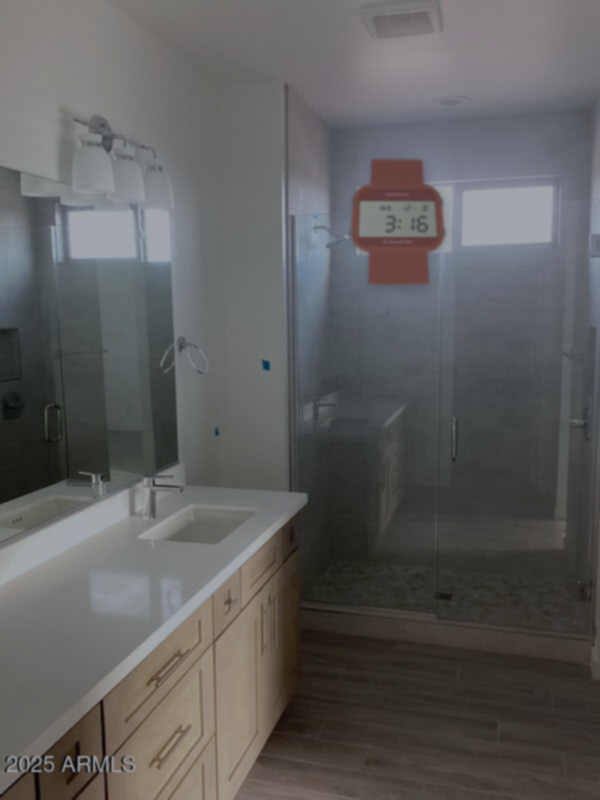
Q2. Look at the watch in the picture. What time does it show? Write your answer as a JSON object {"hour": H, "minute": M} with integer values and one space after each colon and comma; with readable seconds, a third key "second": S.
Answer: {"hour": 3, "minute": 16}
